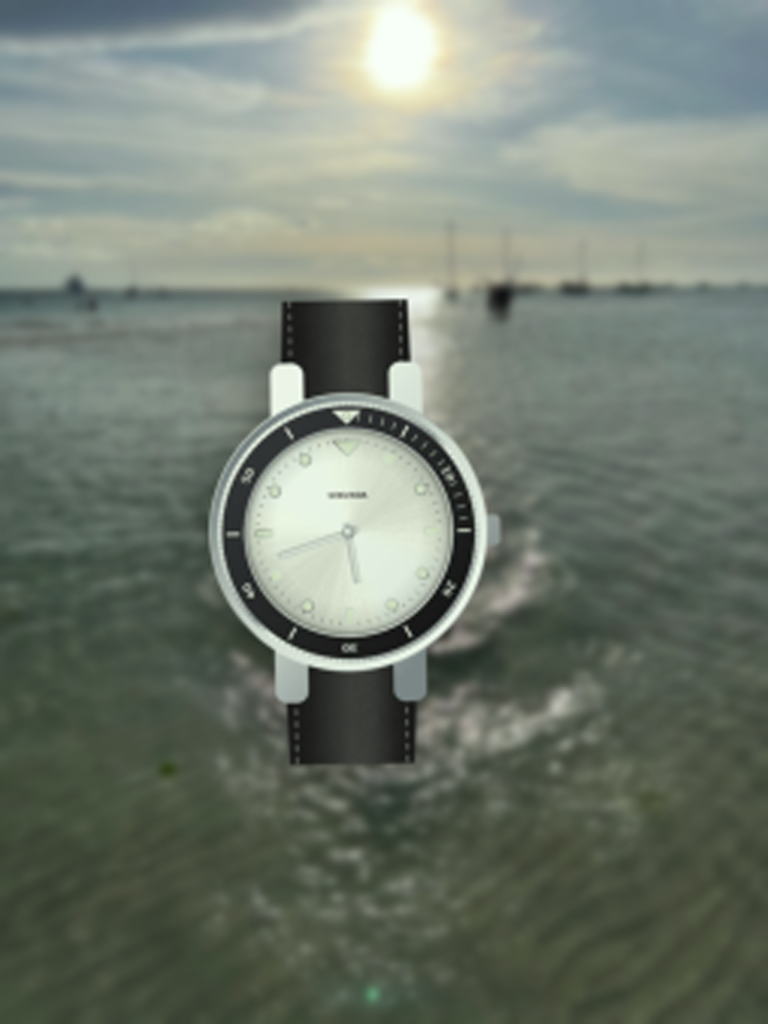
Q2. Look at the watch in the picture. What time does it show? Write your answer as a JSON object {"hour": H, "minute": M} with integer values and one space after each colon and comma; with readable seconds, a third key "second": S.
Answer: {"hour": 5, "minute": 42}
